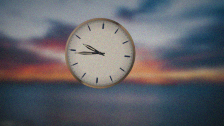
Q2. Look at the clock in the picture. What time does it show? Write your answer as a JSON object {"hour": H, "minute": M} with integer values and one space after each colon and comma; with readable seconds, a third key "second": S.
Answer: {"hour": 9, "minute": 44}
